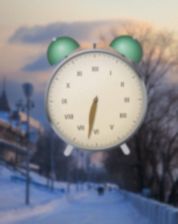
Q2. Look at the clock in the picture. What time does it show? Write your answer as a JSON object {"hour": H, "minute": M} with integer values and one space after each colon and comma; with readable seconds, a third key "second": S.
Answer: {"hour": 6, "minute": 32}
